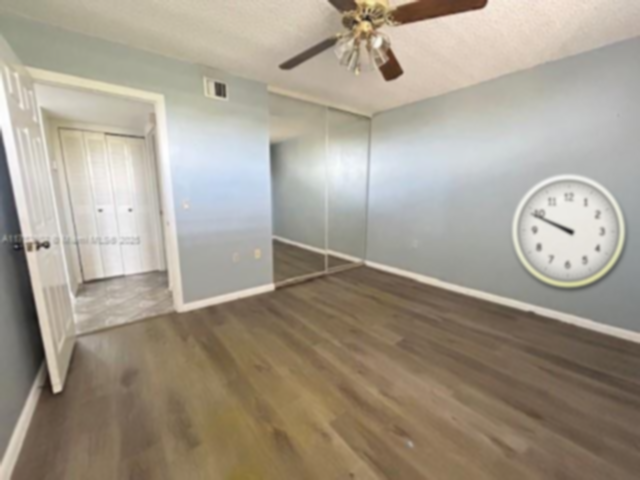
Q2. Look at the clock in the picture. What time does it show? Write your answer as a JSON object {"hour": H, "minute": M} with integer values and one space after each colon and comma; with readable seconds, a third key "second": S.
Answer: {"hour": 9, "minute": 49}
